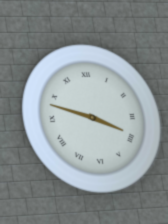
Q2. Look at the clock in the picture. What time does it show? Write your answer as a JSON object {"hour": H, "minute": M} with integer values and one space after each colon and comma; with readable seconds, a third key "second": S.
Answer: {"hour": 3, "minute": 48}
